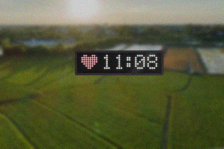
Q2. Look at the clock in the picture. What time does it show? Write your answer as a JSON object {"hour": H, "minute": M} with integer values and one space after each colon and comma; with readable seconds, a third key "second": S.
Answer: {"hour": 11, "minute": 8}
